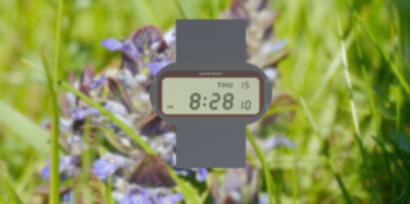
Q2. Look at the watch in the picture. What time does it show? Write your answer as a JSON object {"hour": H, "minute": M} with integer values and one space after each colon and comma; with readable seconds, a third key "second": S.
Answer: {"hour": 8, "minute": 28, "second": 10}
